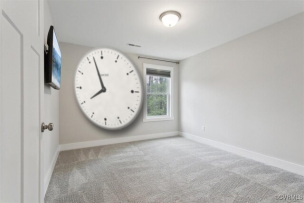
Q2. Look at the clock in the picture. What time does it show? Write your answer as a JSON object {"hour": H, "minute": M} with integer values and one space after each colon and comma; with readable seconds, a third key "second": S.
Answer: {"hour": 7, "minute": 57}
